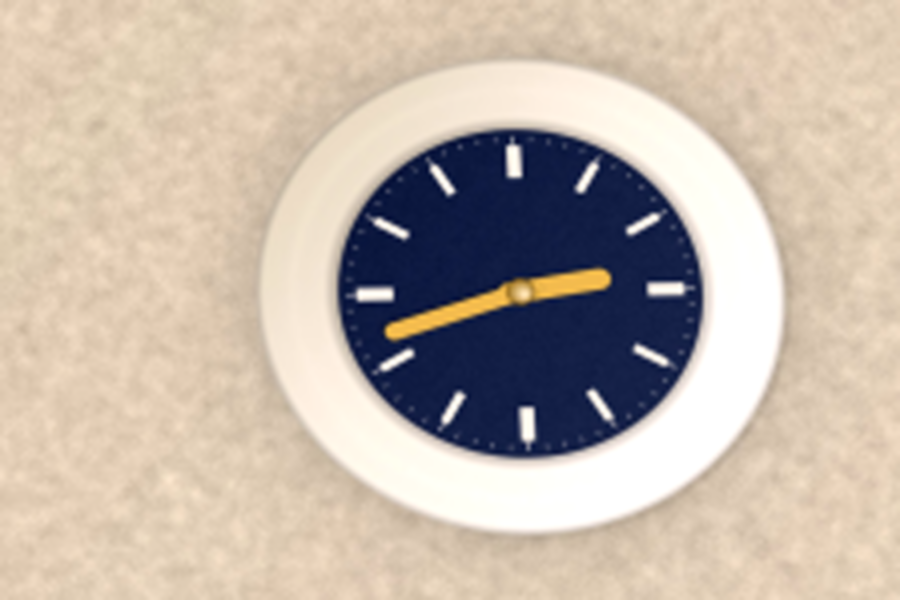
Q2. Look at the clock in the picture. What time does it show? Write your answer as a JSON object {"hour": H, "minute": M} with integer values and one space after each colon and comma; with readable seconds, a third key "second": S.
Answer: {"hour": 2, "minute": 42}
